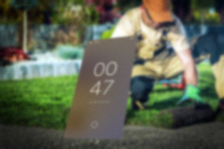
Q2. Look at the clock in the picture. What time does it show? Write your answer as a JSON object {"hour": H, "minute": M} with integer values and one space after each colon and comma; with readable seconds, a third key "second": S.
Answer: {"hour": 0, "minute": 47}
